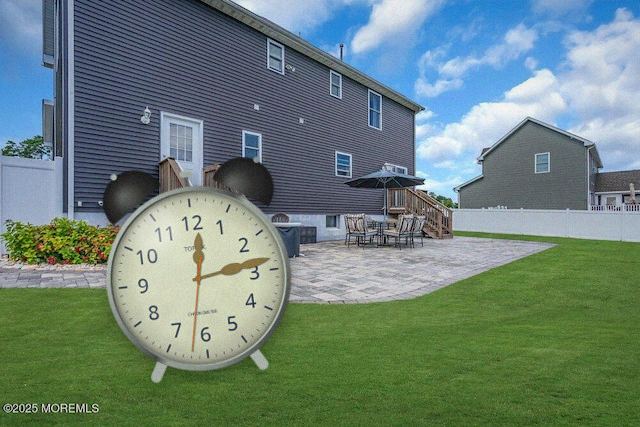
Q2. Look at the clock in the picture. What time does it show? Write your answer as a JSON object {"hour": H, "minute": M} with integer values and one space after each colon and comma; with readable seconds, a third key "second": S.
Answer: {"hour": 12, "minute": 13, "second": 32}
